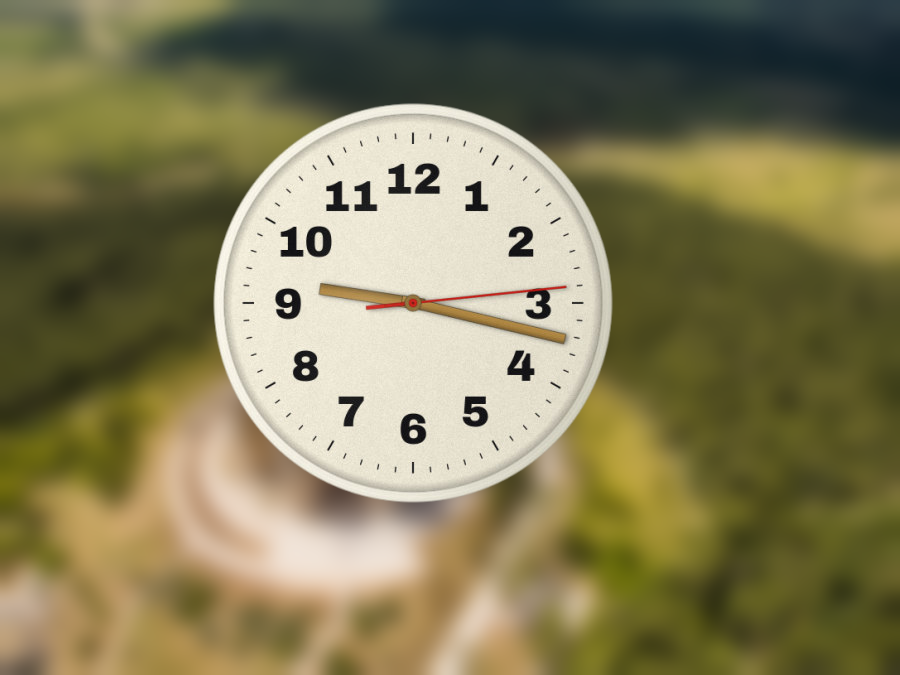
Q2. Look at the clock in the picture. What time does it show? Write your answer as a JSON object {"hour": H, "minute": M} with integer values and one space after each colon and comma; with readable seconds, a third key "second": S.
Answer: {"hour": 9, "minute": 17, "second": 14}
